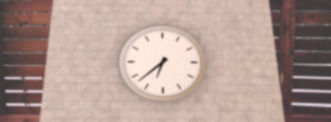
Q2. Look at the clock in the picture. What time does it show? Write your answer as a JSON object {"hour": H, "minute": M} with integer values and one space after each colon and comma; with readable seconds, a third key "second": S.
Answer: {"hour": 6, "minute": 38}
